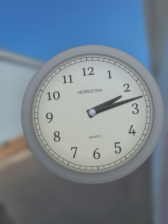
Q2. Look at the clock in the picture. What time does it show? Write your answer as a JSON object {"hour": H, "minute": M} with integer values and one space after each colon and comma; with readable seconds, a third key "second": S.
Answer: {"hour": 2, "minute": 13}
